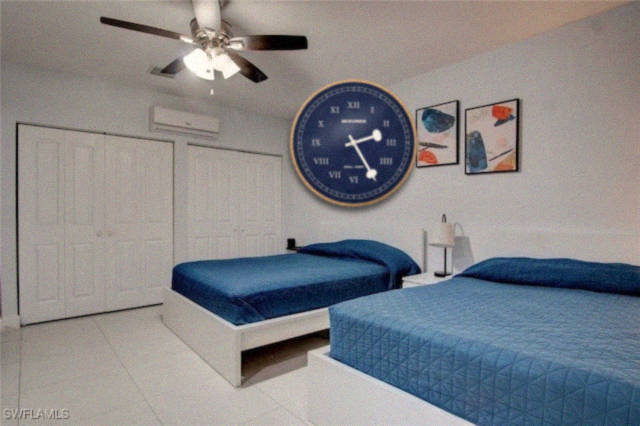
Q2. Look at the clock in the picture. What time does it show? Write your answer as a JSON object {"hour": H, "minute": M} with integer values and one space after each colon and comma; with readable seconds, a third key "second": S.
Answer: {"hour": 2, "minute": 25}
